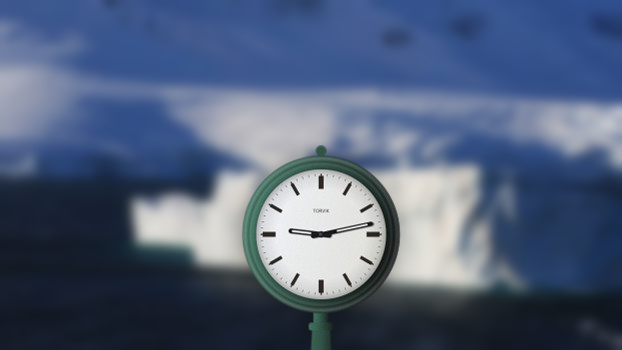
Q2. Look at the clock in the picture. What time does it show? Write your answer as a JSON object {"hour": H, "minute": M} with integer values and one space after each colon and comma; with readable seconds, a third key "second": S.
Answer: {"hour": 9, "minute": 13}
